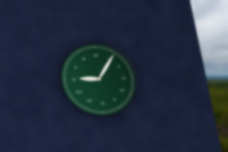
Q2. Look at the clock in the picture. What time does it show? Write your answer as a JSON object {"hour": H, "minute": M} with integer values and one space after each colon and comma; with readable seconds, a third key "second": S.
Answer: {"hour": 9, "minute": 6}
